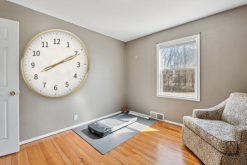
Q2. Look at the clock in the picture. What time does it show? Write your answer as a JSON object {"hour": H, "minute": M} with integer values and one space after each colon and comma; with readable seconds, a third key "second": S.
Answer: {"hour": 8, "minute": 11}
